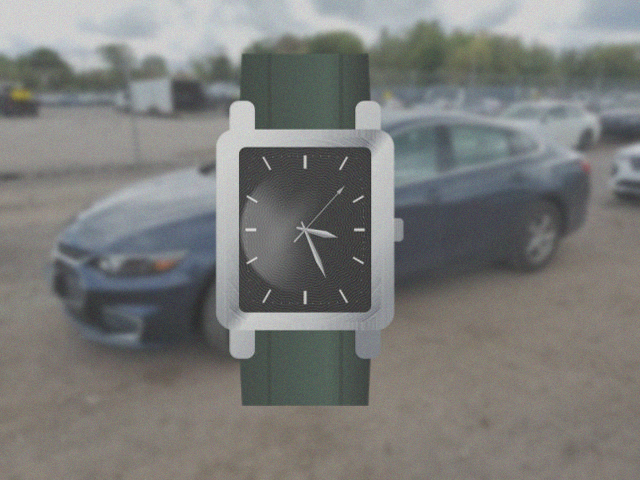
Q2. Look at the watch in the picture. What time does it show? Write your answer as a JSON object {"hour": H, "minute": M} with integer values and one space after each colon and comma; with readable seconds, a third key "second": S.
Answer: {"hour": 3, "minute": 26, "second": 7}
